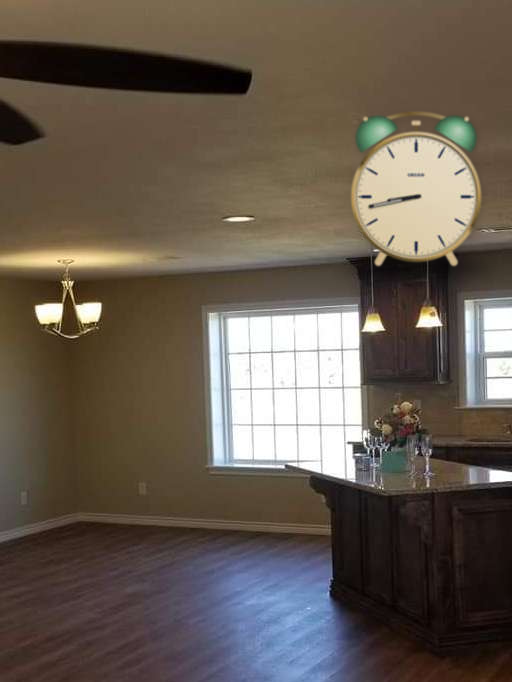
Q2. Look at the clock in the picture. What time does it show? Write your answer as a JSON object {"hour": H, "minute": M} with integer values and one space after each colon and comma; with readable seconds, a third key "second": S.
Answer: {"hour": 8, "minute": 43}
